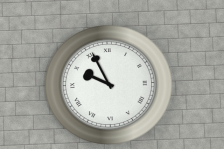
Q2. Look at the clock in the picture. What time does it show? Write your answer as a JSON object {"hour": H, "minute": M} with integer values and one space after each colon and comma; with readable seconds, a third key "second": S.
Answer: {"hour": 9, "minute": 56}
